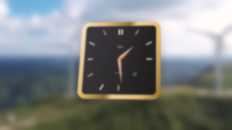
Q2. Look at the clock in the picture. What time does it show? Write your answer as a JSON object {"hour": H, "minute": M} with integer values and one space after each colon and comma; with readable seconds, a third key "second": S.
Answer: {"hour": 1, "minute": 29}
